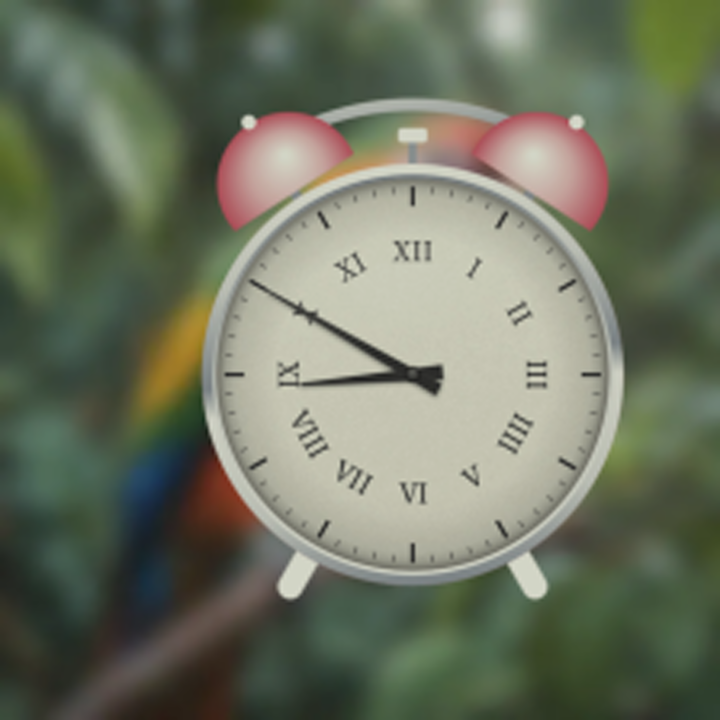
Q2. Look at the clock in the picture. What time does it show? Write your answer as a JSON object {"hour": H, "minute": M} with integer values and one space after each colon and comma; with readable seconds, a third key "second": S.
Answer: {"hour": 8, "minute": 50}
